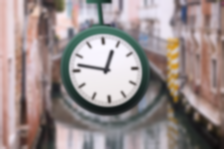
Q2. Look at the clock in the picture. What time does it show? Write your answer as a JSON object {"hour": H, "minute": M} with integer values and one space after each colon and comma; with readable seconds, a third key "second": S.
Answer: {"hour": 12, "minute": 47}
